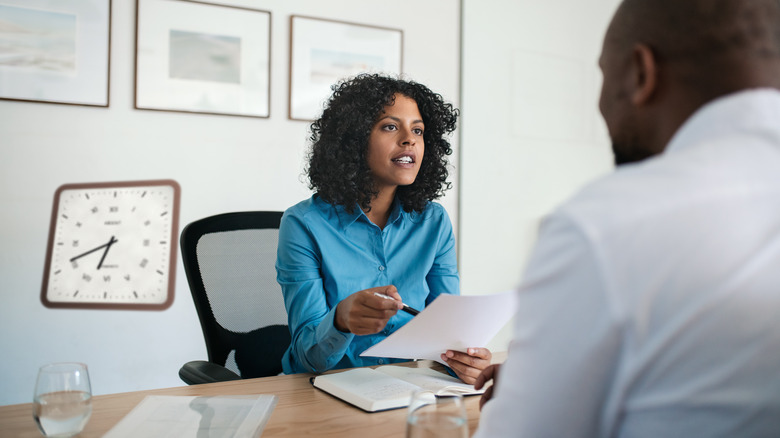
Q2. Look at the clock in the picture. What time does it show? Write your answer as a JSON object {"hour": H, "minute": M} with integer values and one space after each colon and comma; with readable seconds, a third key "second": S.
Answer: {"hour": 6, "minute": 41}
